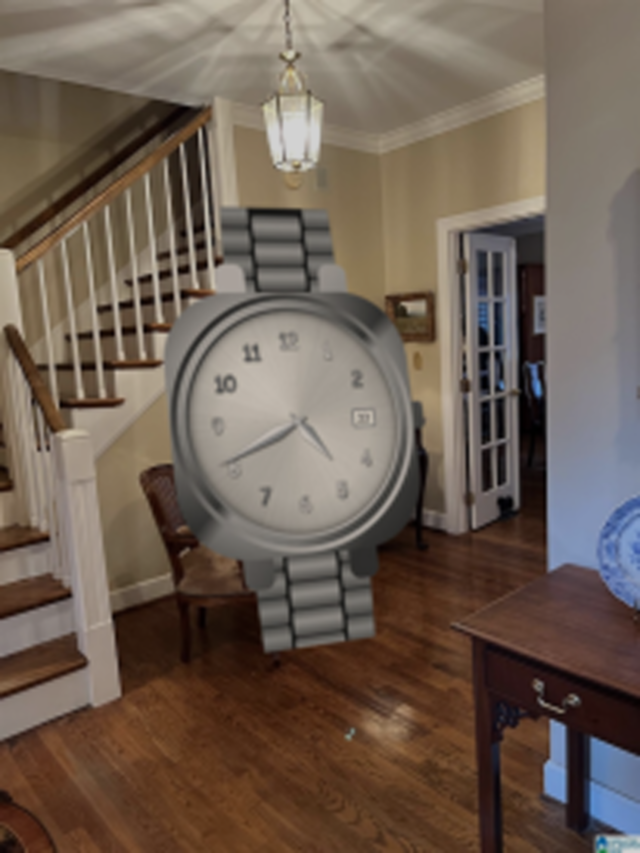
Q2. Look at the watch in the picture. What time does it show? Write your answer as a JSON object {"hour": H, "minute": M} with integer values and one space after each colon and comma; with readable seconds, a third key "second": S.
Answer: {"hour": 4, "minute": 41}
